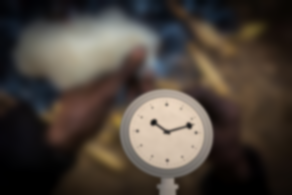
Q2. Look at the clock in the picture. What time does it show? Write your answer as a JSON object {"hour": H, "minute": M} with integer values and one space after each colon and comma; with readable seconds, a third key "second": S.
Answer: {"hour": 10, "minute": 12}
